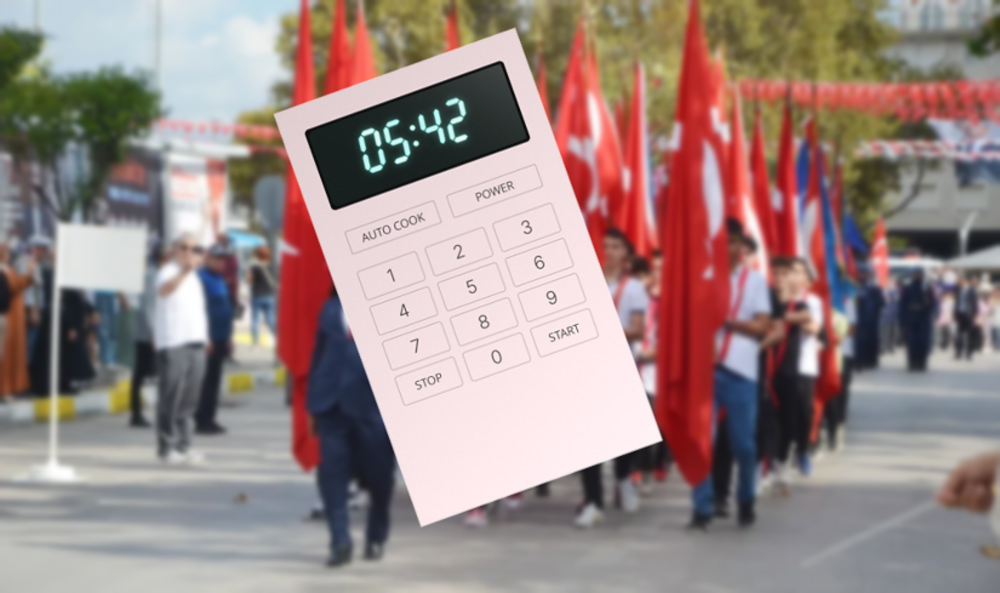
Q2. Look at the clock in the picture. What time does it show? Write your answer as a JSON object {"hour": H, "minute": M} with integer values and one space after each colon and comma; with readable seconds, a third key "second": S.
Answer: {"hour": 5, "minute": 42}
